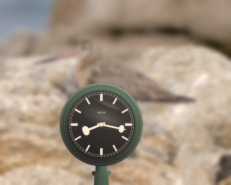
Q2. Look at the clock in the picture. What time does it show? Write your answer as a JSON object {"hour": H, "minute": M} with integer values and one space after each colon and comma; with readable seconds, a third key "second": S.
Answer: {"hour": 8, "minute": 17}
